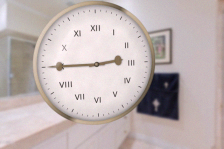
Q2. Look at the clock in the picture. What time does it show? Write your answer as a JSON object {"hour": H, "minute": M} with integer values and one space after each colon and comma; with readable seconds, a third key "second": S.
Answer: {"hour": 2, "minute": 45}
